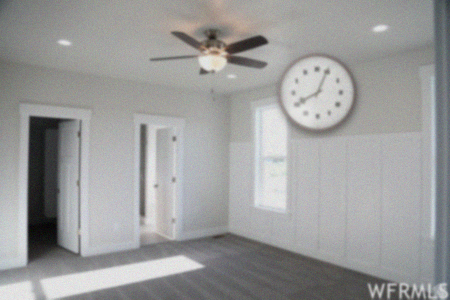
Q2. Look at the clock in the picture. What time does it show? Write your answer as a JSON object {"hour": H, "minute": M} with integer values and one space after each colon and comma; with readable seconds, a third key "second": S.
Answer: {"hour": 8, "minute": 4}
